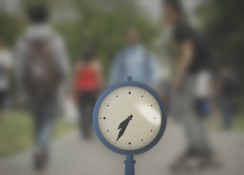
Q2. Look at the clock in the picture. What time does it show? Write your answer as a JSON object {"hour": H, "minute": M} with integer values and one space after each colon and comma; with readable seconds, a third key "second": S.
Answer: {"hour": 7, "minute": 35}
